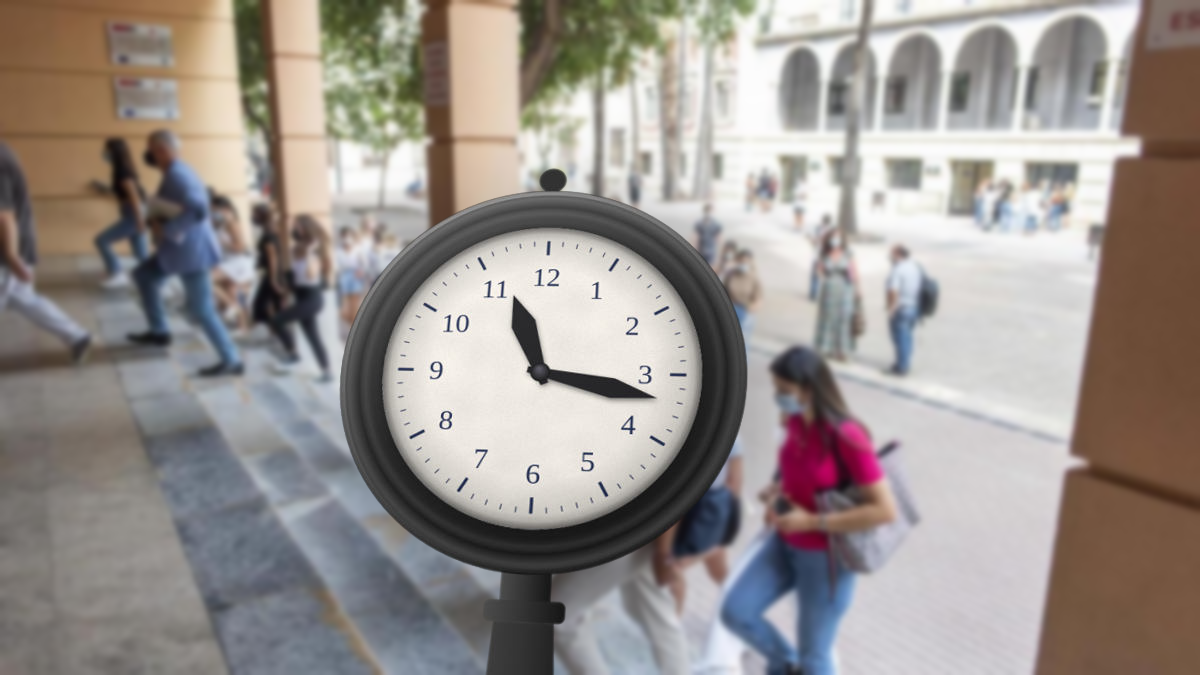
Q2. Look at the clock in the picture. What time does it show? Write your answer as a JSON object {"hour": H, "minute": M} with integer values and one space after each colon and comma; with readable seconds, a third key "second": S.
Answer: {"hour": 11, "minute": 17}
